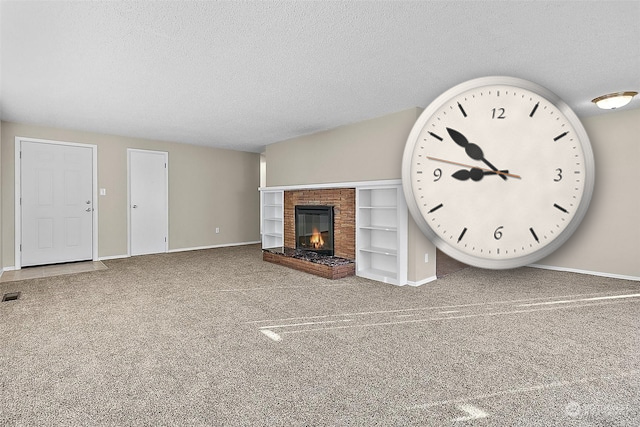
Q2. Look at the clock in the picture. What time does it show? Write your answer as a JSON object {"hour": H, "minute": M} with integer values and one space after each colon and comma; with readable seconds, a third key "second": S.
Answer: {"hour": 8, "minute": 51, "second": 47}
